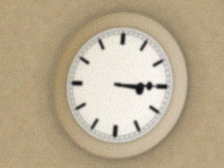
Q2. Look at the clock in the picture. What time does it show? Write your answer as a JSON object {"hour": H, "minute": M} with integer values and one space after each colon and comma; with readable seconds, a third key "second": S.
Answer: {"hour": 3, "minute": 15}
